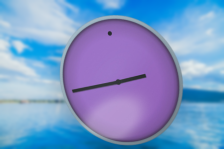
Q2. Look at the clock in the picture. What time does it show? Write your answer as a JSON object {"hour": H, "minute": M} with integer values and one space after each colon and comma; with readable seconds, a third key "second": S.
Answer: {"hour": 2, "minute": 44}
